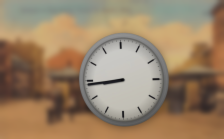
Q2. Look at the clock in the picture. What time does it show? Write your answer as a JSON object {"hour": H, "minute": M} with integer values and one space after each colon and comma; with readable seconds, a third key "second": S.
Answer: {"hour": 8, "minute": 44}
